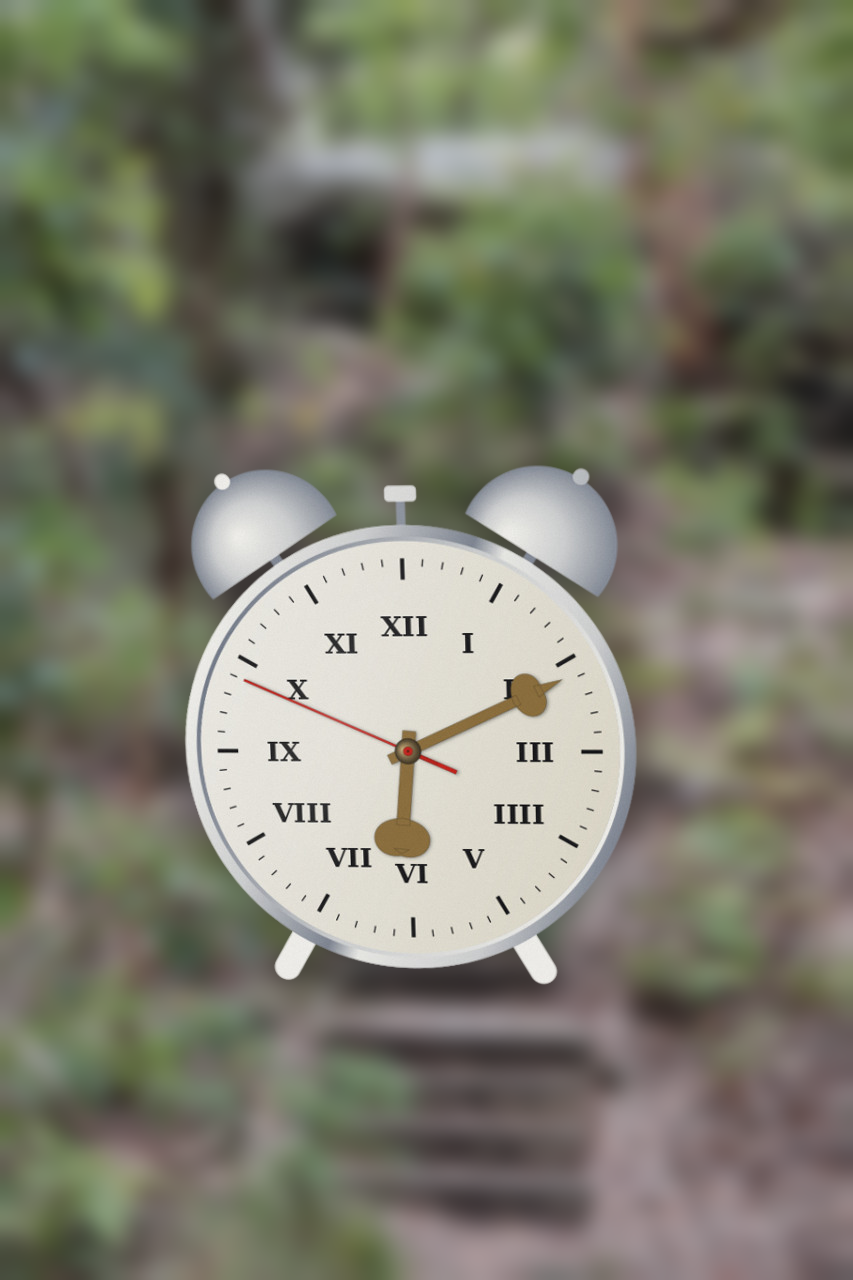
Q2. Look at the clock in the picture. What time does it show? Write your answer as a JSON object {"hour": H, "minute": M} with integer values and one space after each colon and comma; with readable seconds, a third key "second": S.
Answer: {"hour": 6, "minute": 10, "second": 49}
